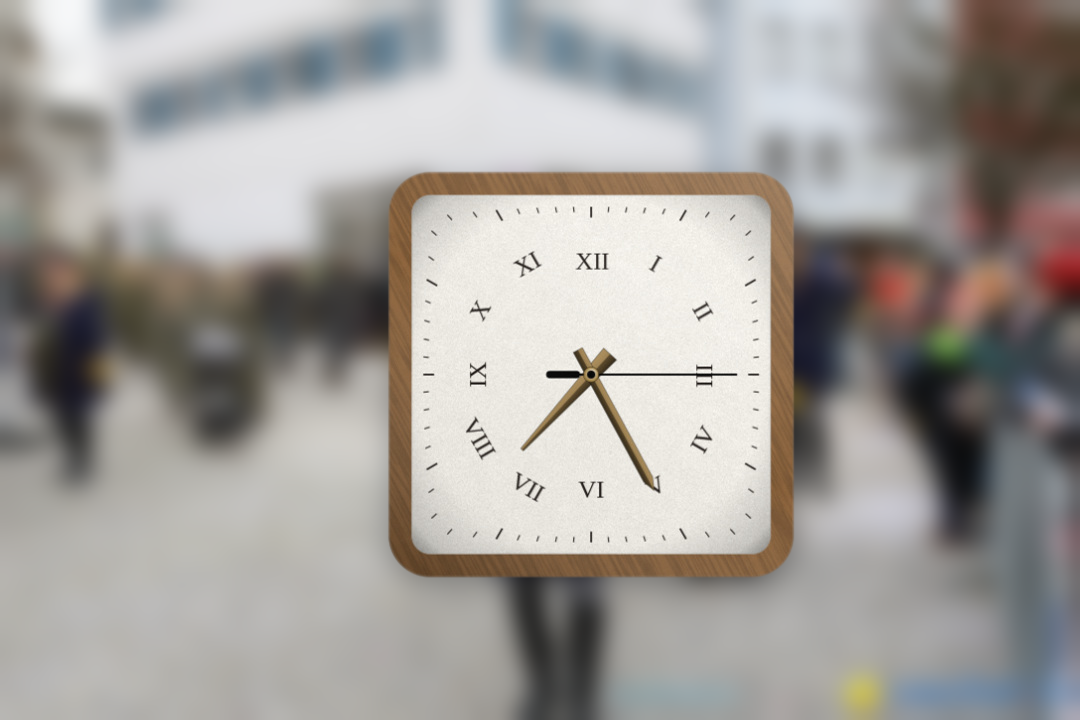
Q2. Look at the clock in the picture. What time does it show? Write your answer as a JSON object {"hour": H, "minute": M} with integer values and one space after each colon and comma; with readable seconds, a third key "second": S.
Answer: {"hour": 7, "minute": 25, "second": 15}
